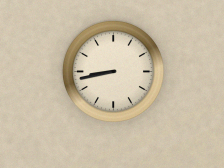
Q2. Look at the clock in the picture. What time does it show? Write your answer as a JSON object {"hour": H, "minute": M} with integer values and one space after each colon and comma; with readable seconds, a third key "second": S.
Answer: {"hour": 8, "minute": 43}
